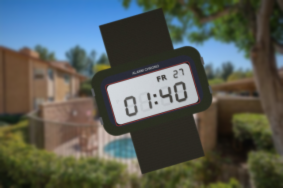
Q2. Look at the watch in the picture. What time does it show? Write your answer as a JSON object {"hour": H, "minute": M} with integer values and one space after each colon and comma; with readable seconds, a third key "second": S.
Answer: {"hour": 1, "minute": 40}
